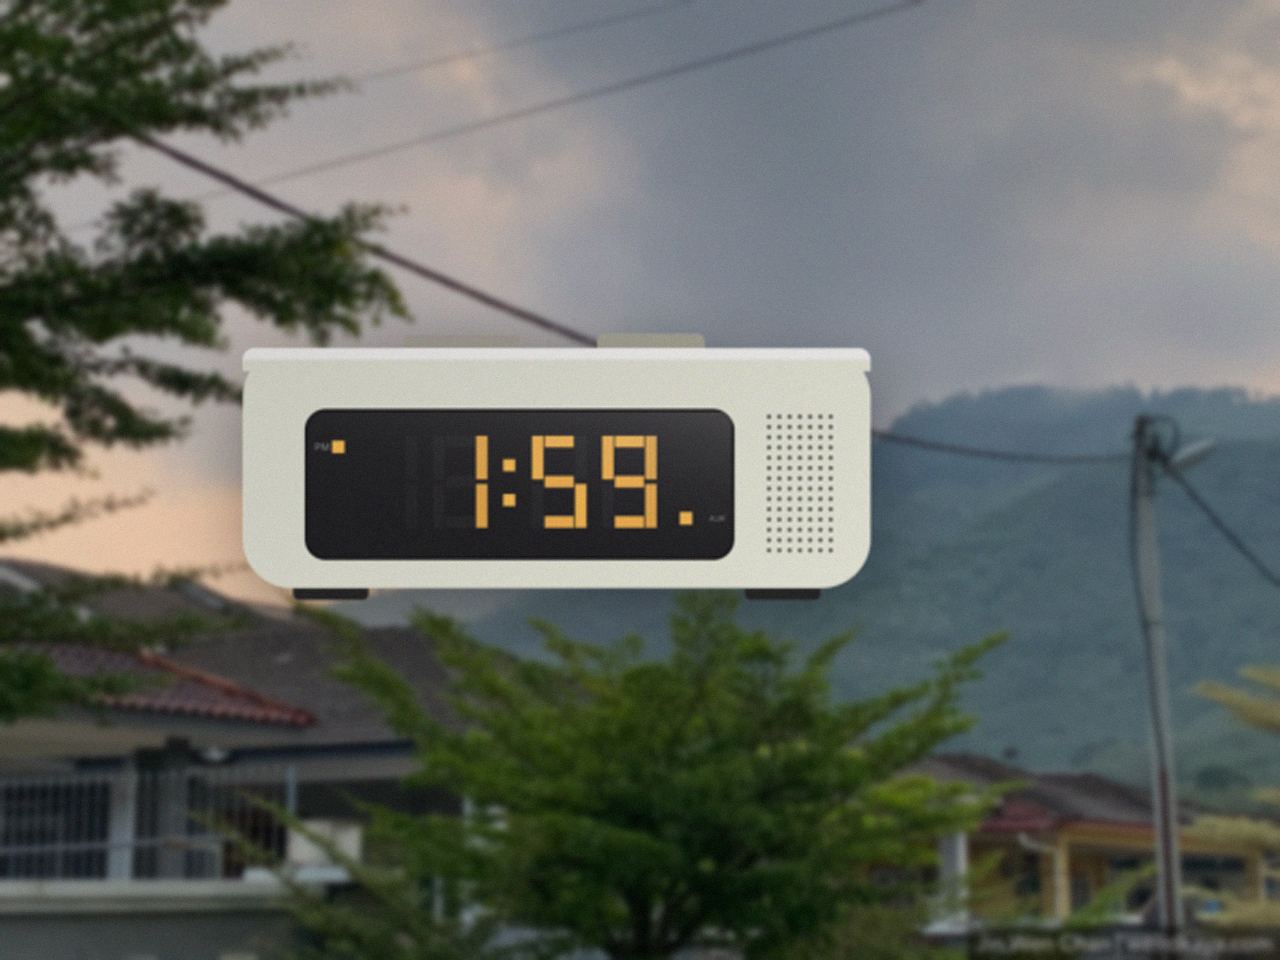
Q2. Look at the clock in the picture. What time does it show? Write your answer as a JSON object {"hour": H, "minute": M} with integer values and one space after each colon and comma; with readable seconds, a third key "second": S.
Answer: {"hour": 1, "minute": 59}
